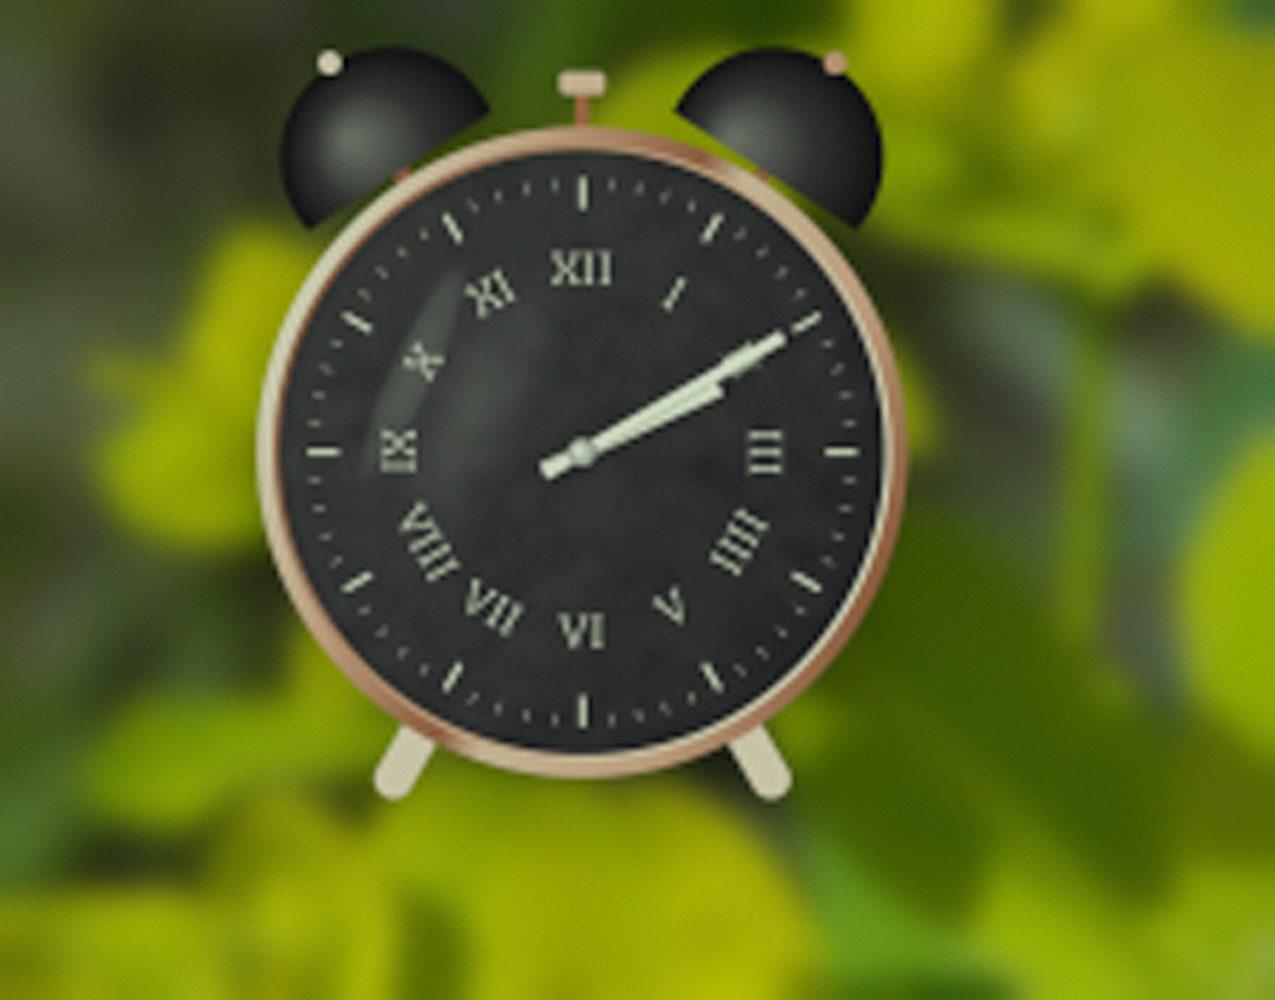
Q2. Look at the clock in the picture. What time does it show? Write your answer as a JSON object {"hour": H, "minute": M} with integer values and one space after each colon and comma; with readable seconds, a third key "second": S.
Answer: {"hour": 2, "minute": 10}
